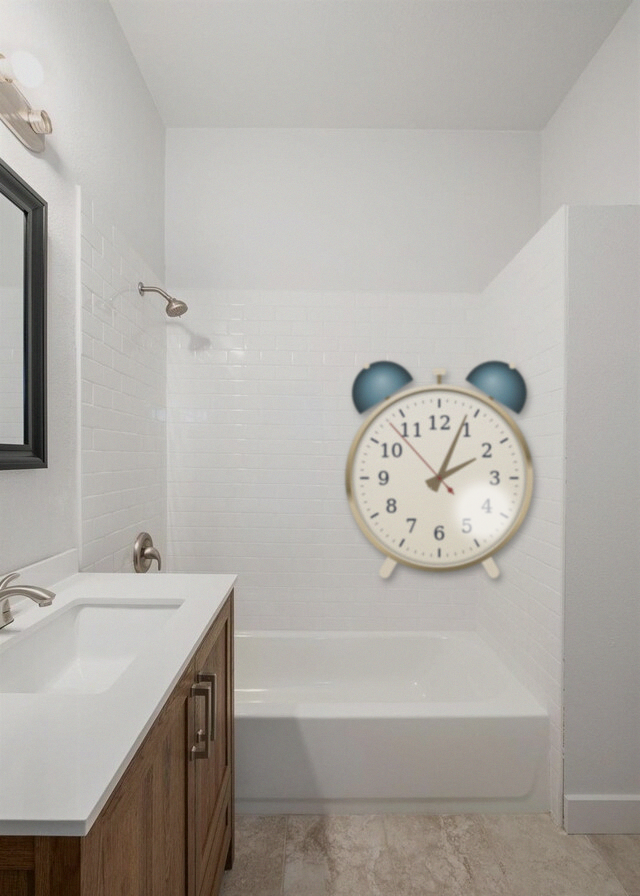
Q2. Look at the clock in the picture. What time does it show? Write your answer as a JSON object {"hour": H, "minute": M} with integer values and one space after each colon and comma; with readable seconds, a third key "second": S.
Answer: {"hour": 2, "minute": 3, "second": 53}
